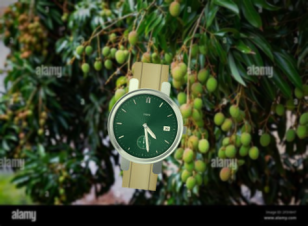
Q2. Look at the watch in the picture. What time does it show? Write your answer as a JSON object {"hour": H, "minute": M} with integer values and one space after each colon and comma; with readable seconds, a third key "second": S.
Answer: {"hour": 4, "minute": 28}
